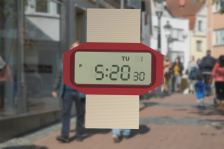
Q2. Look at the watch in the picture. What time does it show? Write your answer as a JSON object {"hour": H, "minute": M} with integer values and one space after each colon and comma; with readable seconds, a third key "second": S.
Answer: {"hour": 5, "minute": 20, "second": 30}
